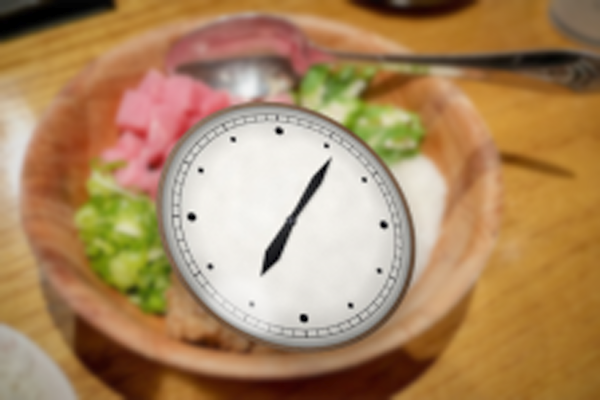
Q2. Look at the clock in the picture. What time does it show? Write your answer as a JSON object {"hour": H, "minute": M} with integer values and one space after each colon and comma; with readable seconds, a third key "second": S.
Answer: {"hour": 7, "minute": 6}
